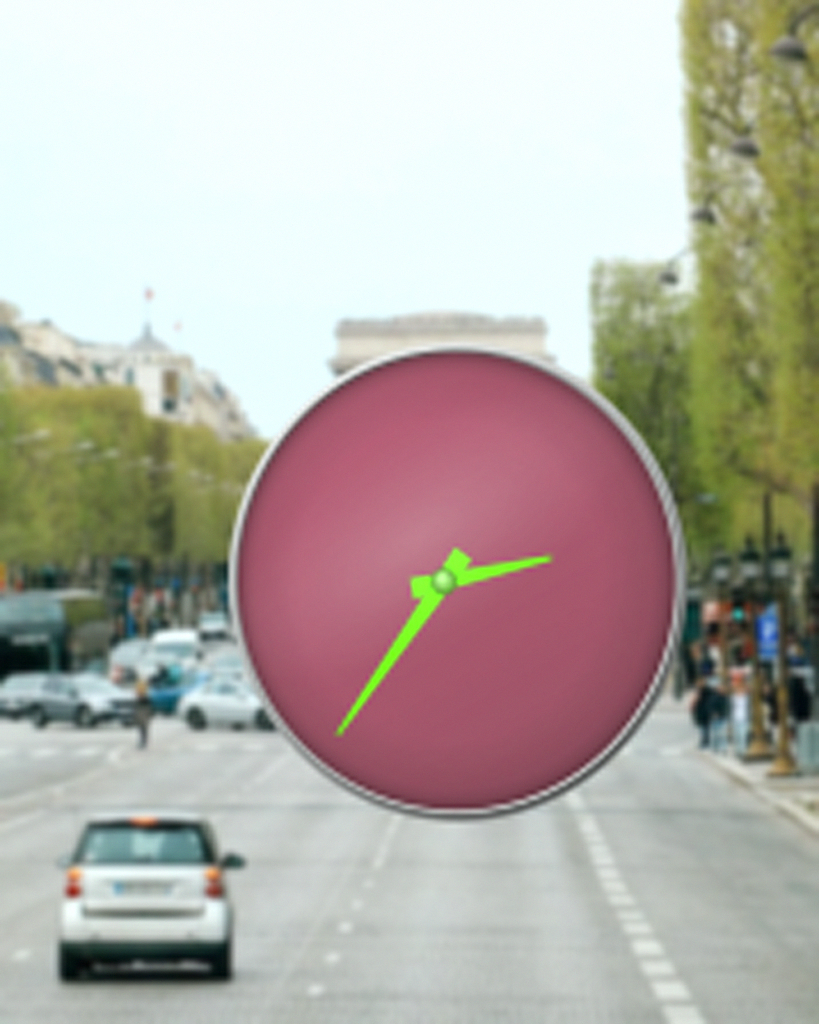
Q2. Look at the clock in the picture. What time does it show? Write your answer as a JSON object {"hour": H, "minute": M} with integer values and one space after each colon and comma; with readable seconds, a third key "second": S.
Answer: {"hour": 2, "minute": 36}
